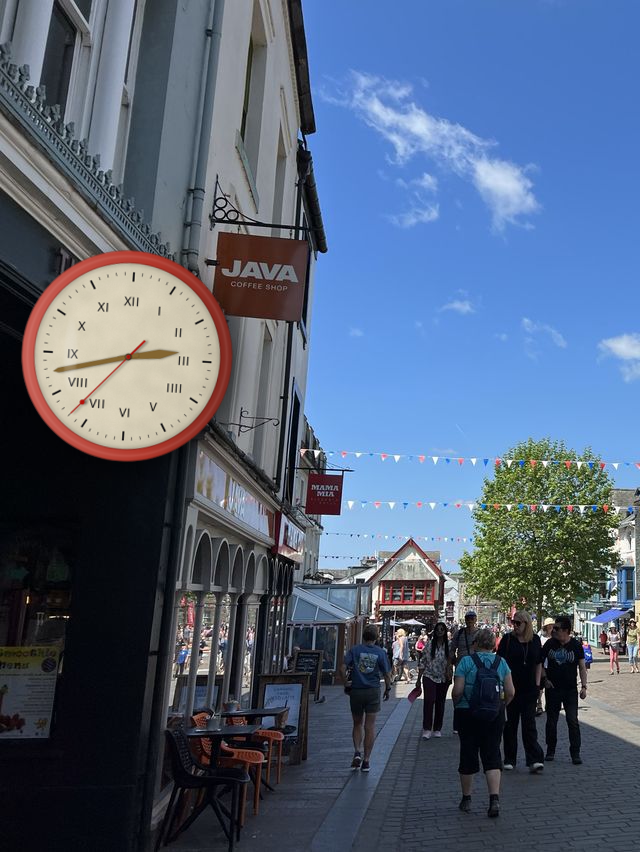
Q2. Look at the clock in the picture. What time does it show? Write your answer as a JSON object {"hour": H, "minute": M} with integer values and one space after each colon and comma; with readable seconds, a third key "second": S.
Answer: {"hour": 2, "minute": 42, "second": 37}
